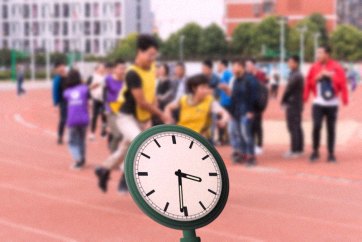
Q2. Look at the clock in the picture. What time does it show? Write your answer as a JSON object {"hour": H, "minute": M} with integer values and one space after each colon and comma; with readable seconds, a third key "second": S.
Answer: {"hour": 3, "minute": 31}
